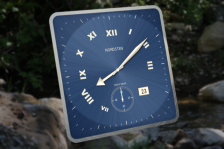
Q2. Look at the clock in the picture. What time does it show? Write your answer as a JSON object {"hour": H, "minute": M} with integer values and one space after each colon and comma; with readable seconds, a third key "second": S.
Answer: {"hour": 8, "minute": 9}
